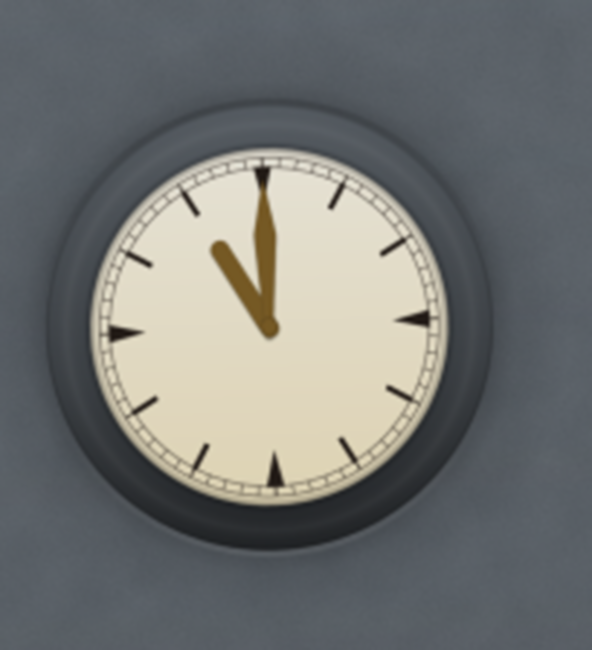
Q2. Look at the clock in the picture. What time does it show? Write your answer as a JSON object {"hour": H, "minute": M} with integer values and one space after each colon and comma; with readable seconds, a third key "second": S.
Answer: {"hour": 11, "minute": 0}
